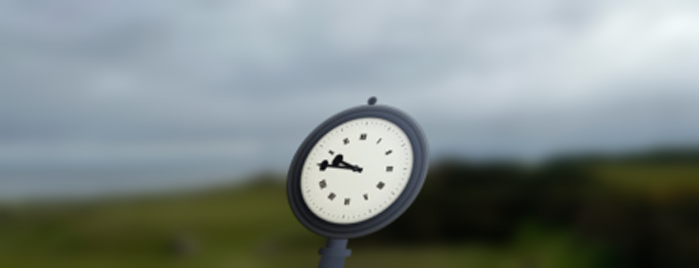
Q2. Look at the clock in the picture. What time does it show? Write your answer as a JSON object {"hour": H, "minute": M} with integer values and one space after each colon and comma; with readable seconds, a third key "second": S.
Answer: {"hour": 9, "minute": 46}
